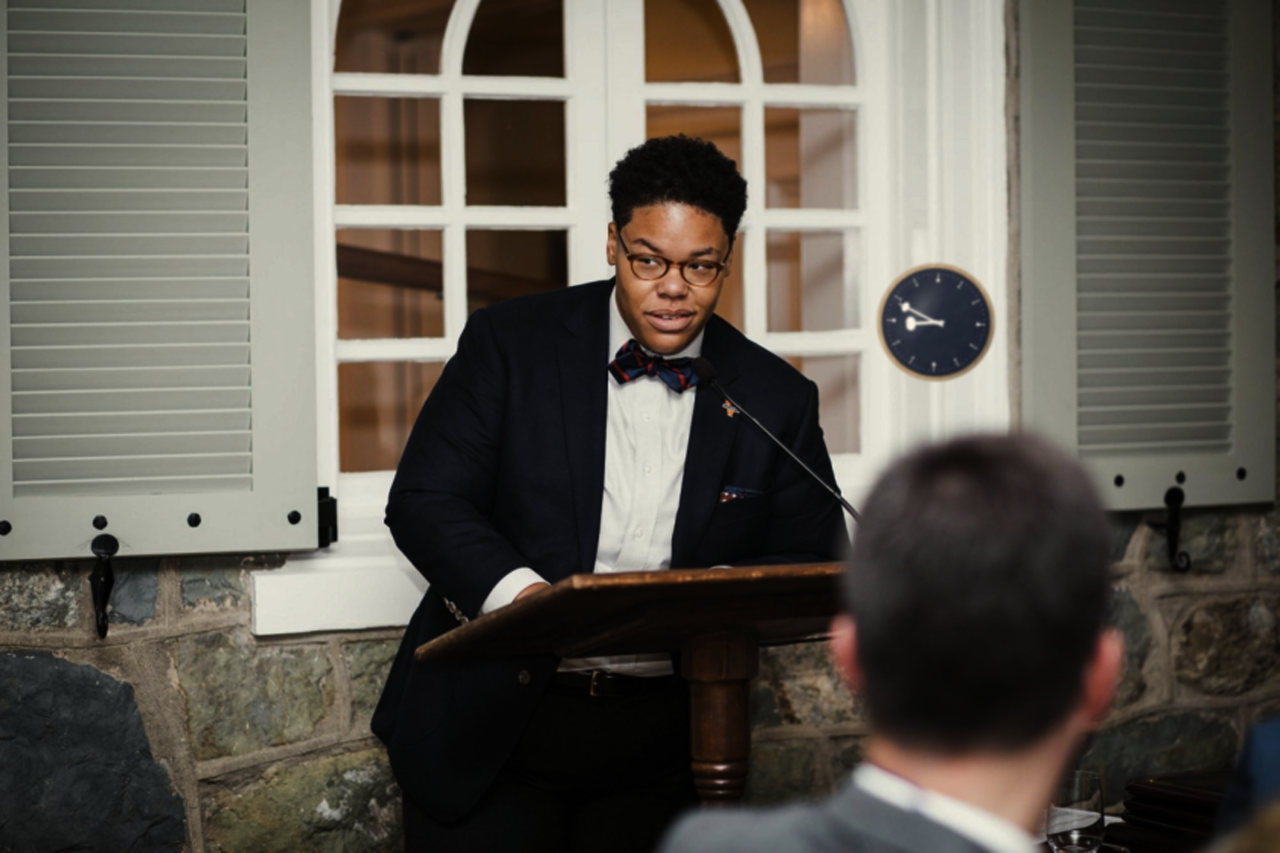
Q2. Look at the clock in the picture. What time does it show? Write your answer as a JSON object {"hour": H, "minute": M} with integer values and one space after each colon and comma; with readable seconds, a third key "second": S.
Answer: {"hour": 8, "minute": 49}
